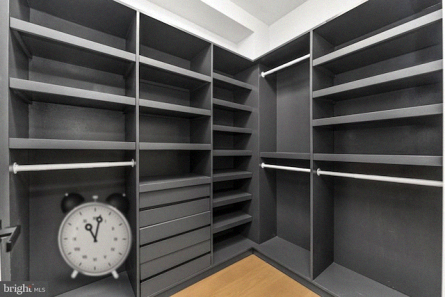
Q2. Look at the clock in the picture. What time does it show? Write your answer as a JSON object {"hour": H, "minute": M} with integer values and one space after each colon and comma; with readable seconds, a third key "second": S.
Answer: {"hour": 11, "minute": 2}
